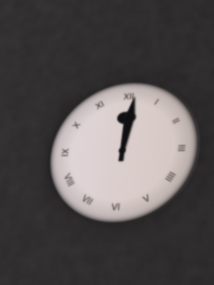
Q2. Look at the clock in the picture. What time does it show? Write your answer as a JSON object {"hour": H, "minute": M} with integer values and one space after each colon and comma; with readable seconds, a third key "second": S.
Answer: {"hour": 12, "minute": 1}
